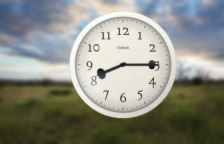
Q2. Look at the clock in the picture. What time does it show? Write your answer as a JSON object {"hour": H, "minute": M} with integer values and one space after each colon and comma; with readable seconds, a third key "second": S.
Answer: {"hour": 8, "minute": 15}
